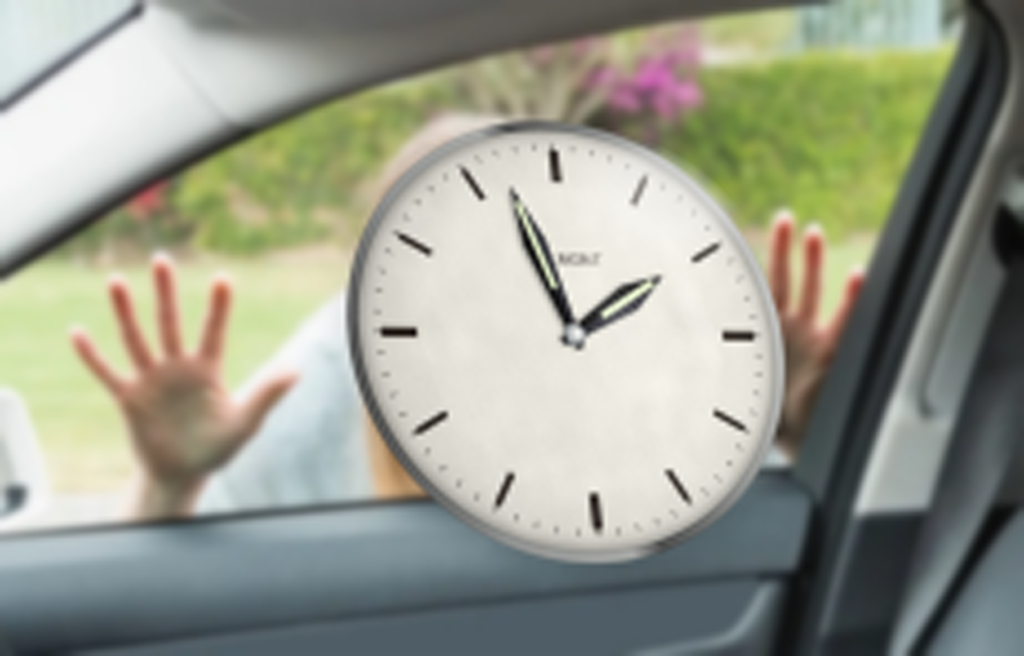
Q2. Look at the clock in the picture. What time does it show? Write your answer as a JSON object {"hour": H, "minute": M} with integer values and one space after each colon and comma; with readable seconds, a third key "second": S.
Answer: {"hour": 1, "minute": 57}
